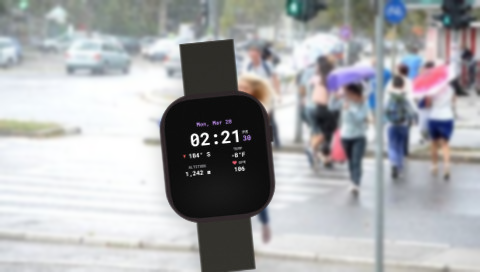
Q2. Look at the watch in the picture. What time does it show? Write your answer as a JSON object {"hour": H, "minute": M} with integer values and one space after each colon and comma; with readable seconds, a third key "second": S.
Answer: {"hour": 2, "minute": 21}
